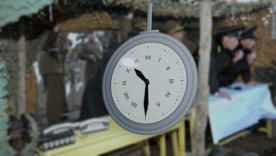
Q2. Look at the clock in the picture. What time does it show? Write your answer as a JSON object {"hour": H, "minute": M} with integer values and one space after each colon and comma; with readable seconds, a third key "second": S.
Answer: {"hour": 10, "minute": 30}
